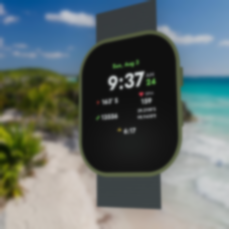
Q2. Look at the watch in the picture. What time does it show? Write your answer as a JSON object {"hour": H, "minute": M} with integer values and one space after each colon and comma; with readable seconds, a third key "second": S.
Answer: {"hour": 9, "minute": 37}
